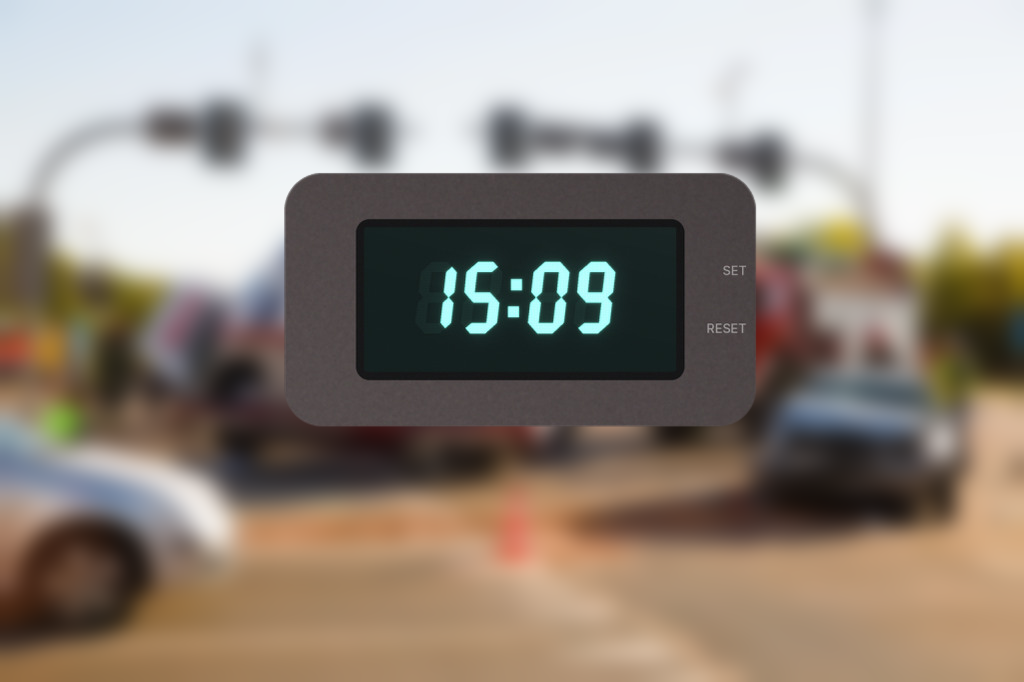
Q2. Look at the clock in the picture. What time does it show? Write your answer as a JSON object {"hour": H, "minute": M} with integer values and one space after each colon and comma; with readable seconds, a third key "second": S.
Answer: {"hour": 15, "minute": 9}
